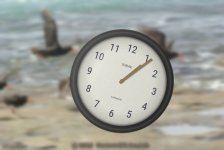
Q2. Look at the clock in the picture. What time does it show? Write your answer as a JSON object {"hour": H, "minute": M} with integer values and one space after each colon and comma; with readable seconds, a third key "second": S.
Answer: {"hour": 1, "minute": 6}
